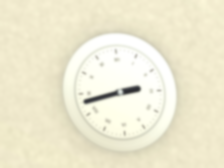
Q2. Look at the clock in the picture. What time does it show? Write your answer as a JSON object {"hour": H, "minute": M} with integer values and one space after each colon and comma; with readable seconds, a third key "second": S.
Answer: {"hour": 2, "minute": 43}
